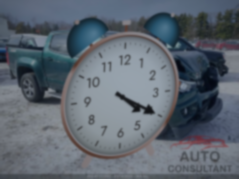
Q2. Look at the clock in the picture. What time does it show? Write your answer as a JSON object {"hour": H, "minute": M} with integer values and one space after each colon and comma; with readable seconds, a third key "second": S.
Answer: {"hour": 4, "minute": 20}
